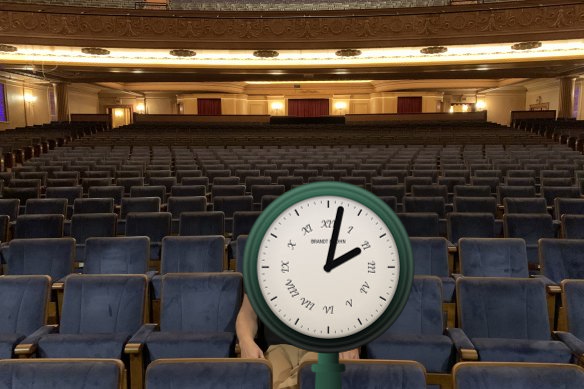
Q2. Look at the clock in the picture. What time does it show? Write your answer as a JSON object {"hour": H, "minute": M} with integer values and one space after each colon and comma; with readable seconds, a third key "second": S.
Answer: {"hour": 2, "minute": 2}
